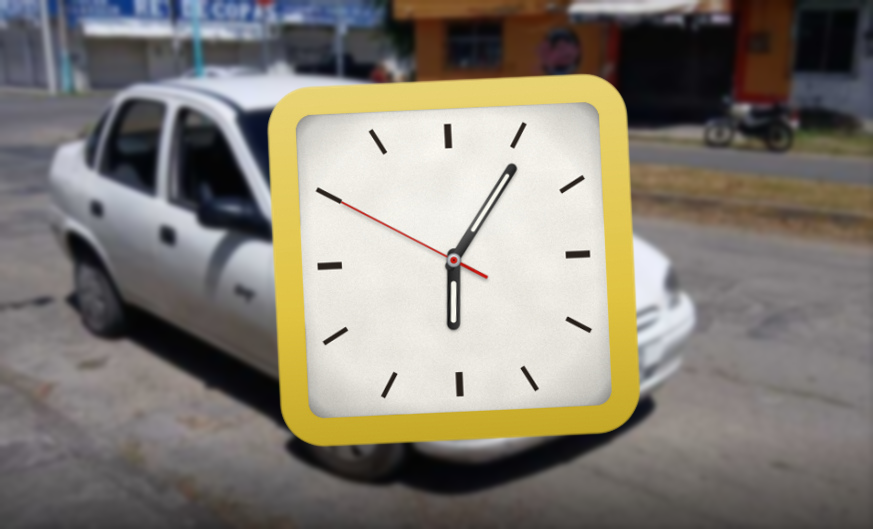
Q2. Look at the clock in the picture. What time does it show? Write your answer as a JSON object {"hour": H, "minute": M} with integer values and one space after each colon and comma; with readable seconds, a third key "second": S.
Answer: {"hour": 6, "minute": 5, "second": 50}
